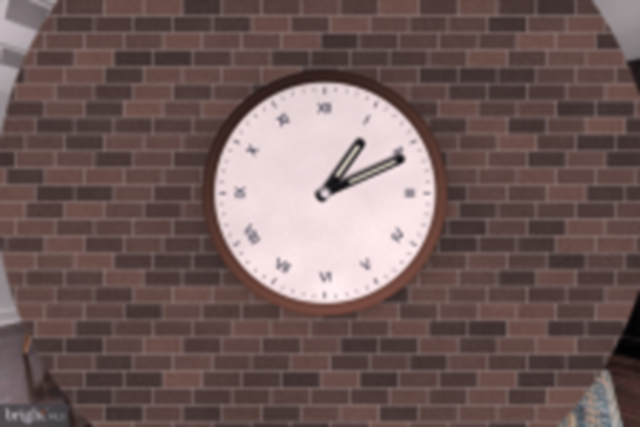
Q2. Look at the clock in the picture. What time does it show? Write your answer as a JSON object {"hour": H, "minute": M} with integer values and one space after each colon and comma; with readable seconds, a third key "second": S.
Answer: {"hour": 1, "minute": 11}
